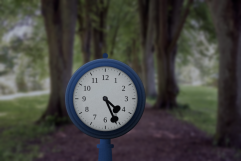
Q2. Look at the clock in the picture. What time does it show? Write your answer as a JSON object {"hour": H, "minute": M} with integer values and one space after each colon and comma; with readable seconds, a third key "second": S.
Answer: {"hour": 4, "minute": 26}
